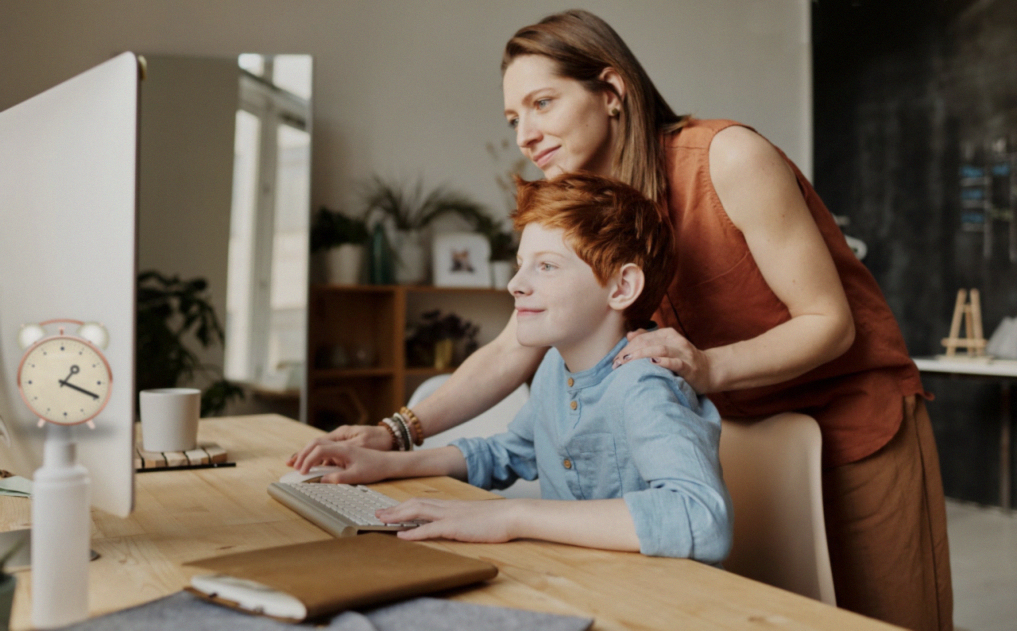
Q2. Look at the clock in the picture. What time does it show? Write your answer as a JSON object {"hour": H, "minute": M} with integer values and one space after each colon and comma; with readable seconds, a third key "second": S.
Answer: {"hour": 1, "minute": 19}
